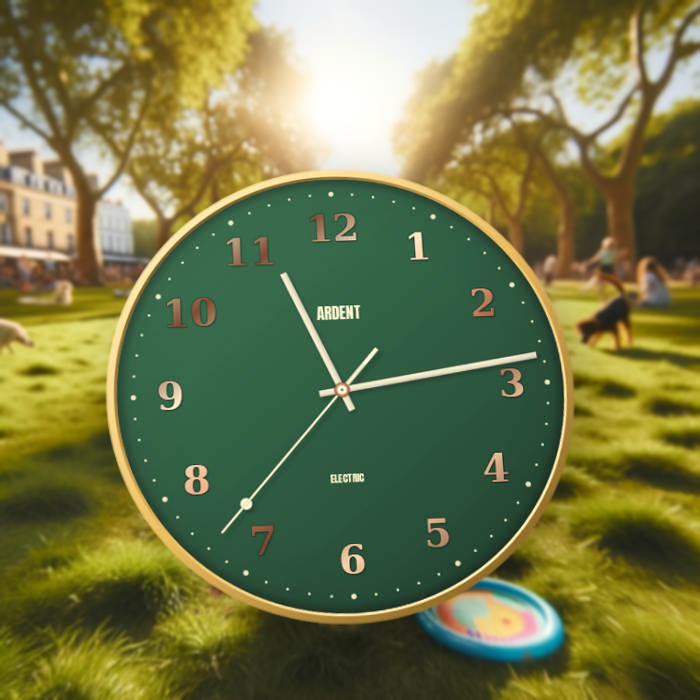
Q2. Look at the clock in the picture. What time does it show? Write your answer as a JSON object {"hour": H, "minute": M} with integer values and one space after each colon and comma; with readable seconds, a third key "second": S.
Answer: {"hour": 11, "minute": 13, "second": 37}
